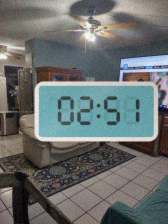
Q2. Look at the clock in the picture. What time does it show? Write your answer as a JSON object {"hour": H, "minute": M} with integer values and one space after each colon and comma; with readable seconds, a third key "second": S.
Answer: {"hour": 2, "minute": 51}
